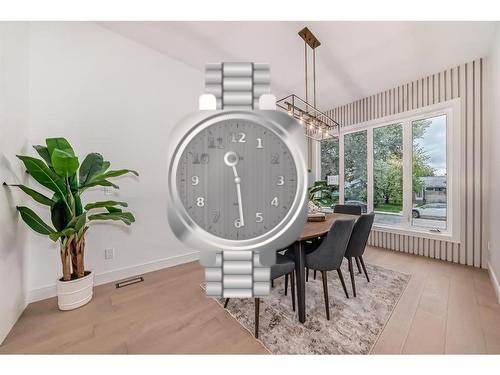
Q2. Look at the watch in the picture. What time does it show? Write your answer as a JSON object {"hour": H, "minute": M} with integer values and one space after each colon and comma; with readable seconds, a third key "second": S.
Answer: {"hour": 11, "minute": 29}
